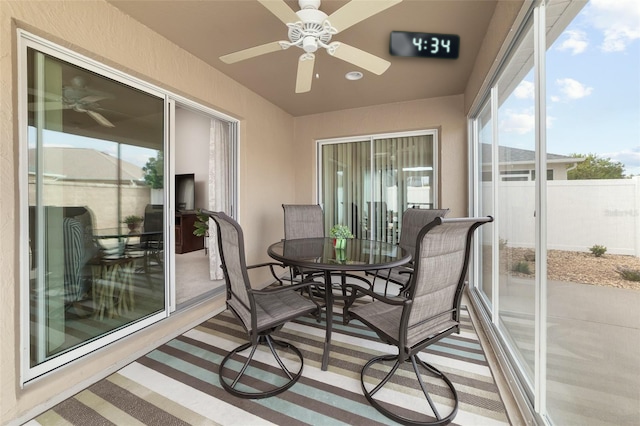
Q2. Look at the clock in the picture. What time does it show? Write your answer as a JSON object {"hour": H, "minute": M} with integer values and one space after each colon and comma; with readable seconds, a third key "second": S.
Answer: {"hour": 4, "minute": 34}
